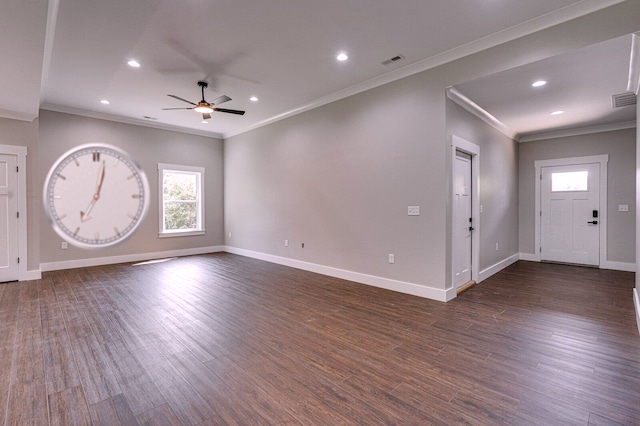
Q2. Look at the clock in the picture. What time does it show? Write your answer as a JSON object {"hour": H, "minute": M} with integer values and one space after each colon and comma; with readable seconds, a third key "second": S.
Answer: {"hour": 7, "minute": 2}
